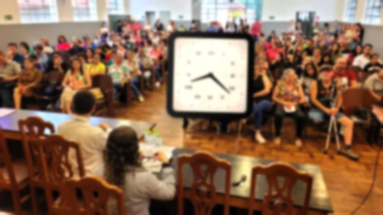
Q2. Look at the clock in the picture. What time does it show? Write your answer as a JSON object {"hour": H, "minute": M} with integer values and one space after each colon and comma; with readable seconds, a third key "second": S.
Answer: {"hour": 8, "minute": 22}
